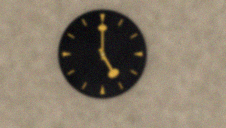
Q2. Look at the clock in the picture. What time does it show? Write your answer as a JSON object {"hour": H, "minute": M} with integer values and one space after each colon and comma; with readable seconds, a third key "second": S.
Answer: {"hour": 5, "minute": 0}
